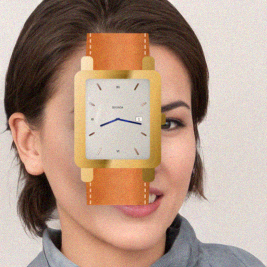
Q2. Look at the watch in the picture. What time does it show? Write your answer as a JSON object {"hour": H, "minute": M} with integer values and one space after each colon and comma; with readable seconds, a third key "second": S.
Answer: {"hour": 8, "minute": 17}
